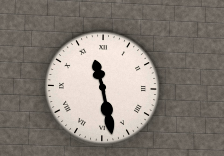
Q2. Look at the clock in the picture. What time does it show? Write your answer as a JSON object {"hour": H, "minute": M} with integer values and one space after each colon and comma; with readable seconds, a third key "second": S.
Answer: {"hour": 11, "minute": 28}
